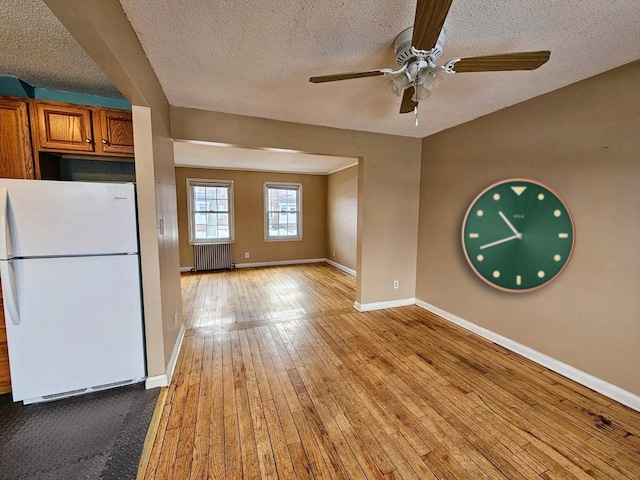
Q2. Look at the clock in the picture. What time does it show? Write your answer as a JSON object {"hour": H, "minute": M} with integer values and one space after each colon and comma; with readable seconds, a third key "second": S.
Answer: {"hour": 10, "minute": 42}
